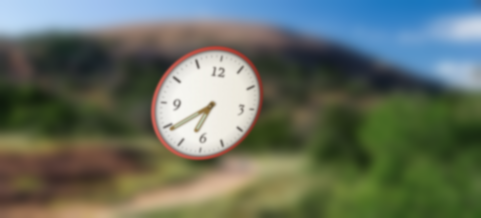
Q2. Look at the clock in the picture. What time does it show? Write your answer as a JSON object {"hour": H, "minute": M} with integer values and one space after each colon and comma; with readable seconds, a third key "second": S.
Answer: {"hour": 6, "minute": 39}
